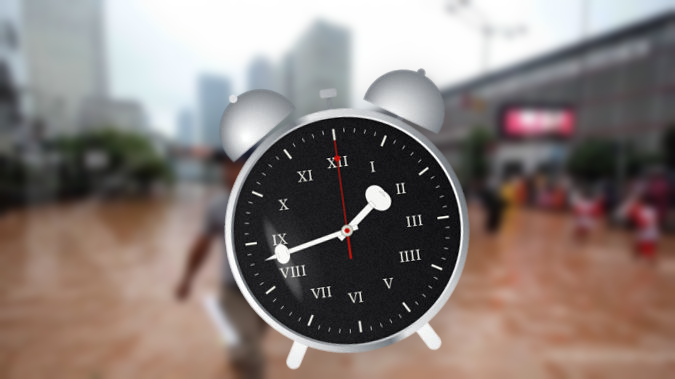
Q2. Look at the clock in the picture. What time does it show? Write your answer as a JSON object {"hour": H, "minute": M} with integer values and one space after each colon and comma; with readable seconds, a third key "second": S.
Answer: {"hour": 1, "minute": 43, "second": 0}
